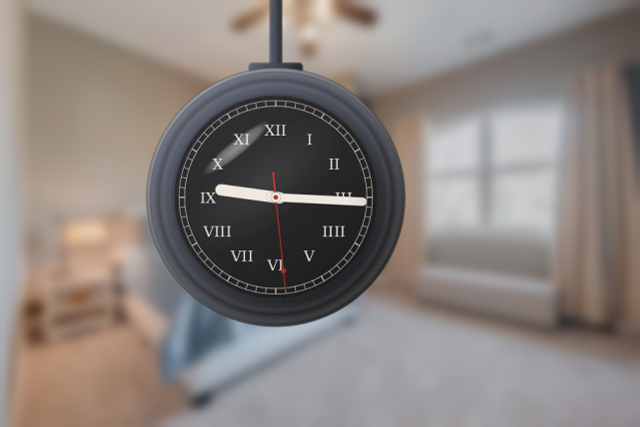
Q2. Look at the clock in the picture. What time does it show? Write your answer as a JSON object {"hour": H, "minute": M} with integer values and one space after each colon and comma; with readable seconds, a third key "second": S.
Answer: {"hour": 9, "minute": 15, "second": 29}
